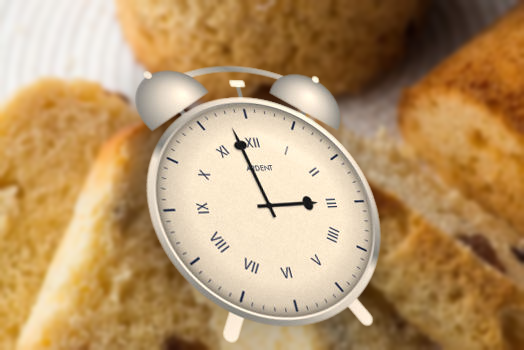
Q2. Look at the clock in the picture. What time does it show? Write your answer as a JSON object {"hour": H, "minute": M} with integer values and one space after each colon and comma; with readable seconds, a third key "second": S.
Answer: {"hour": 2, "minute": 58}
